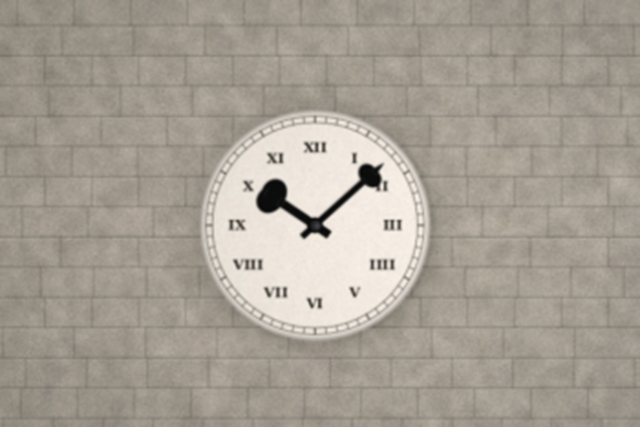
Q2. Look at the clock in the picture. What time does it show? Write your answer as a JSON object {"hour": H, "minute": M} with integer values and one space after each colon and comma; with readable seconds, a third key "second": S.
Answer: {"hour": 10, "minute": 8}
